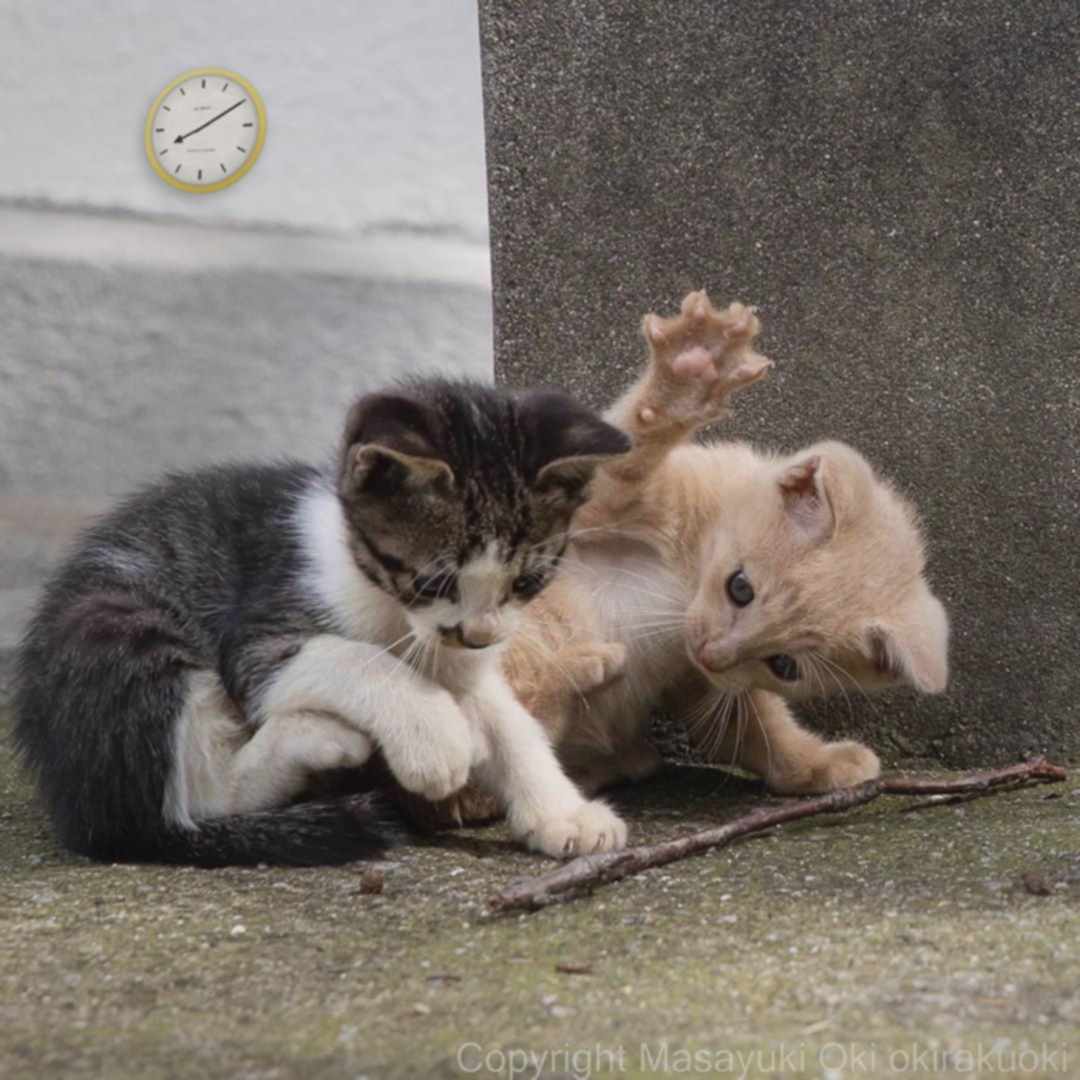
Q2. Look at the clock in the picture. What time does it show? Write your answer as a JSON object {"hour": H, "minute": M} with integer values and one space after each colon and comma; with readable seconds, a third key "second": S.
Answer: {"hour": 8, "minute": 10}
